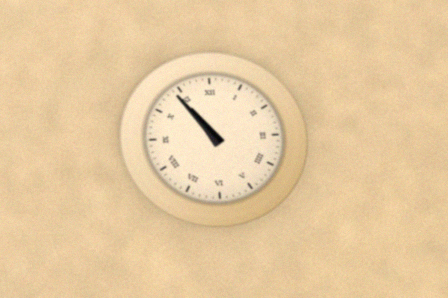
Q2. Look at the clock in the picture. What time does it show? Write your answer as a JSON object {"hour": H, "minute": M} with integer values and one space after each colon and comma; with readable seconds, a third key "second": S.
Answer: {"hour": 10, "minute": 54}
